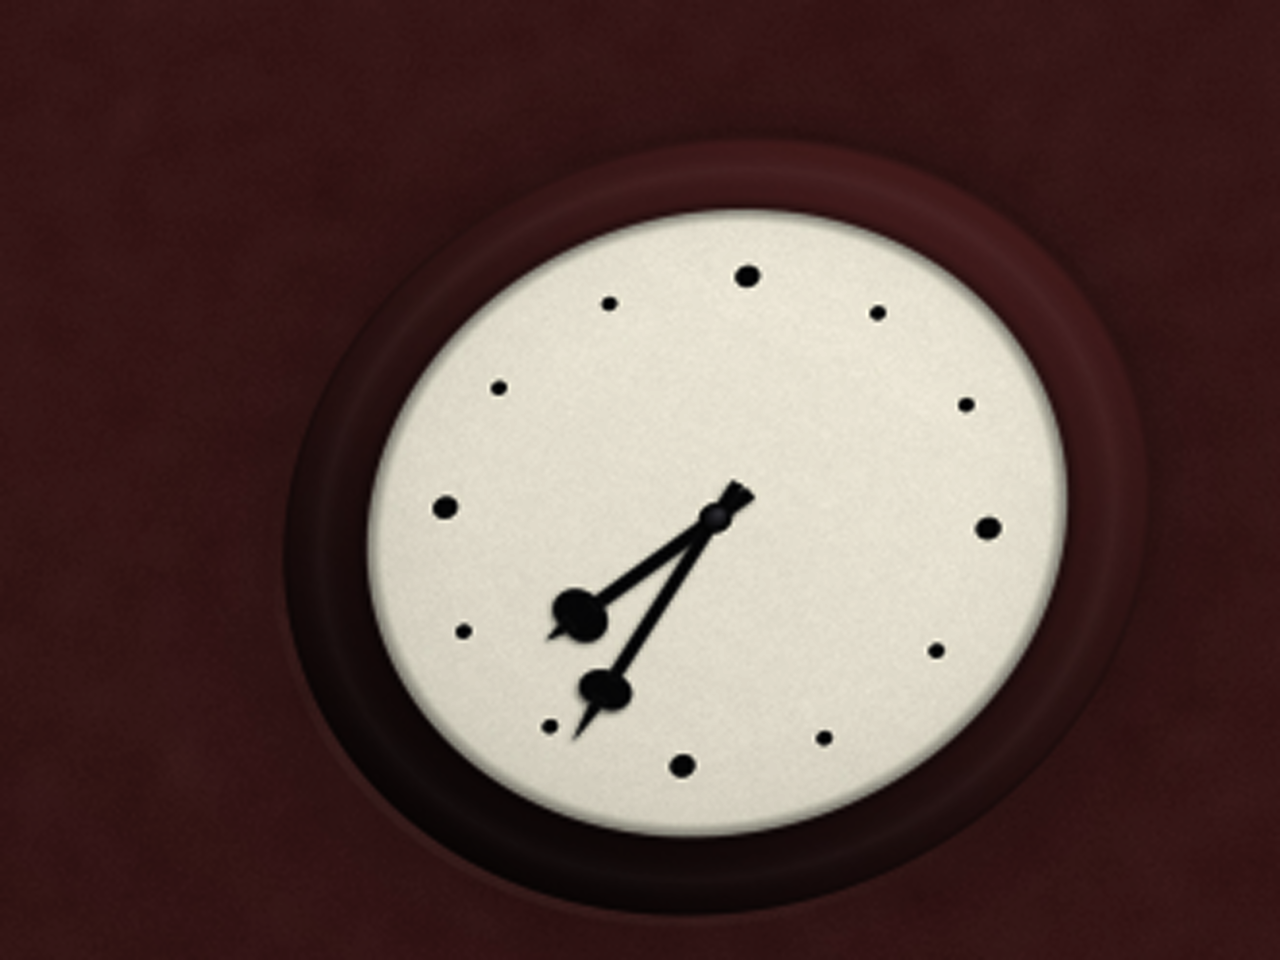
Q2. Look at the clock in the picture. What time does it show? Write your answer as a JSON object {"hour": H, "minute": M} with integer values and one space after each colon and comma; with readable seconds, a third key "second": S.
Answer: {"hour": 7, "minute": 34}
